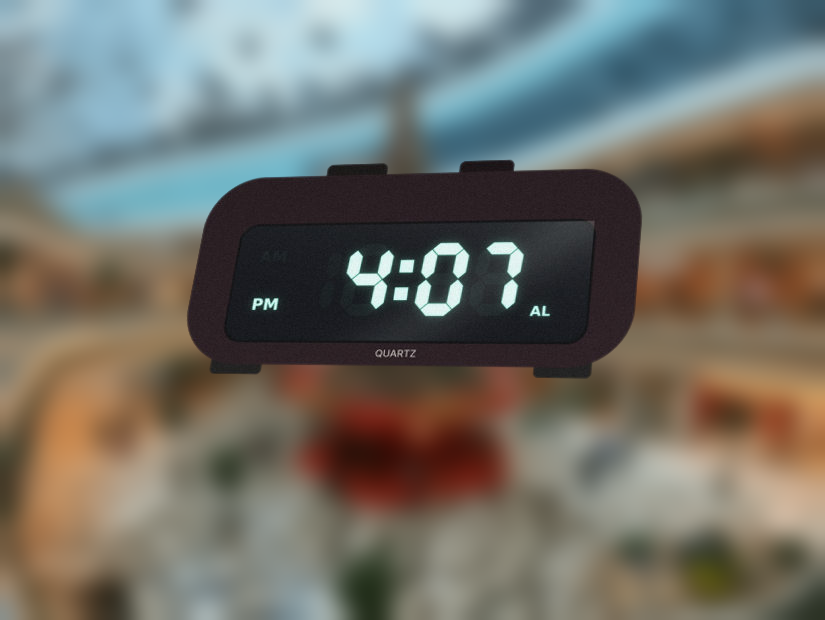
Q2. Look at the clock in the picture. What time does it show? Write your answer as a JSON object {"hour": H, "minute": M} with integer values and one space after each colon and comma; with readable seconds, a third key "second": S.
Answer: {"hour": 4, "minute": 7}
